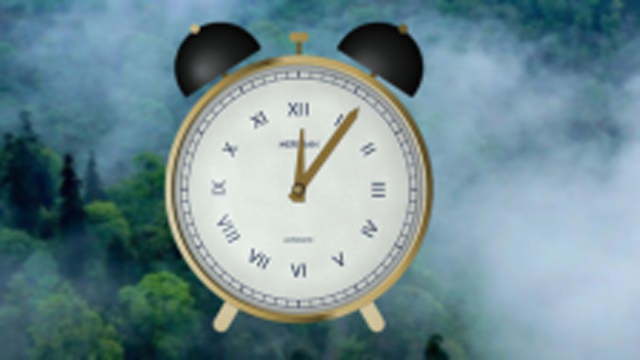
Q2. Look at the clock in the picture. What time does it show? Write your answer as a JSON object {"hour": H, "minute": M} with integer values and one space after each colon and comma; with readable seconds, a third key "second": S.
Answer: {"hour": 12, "minute": 6}
